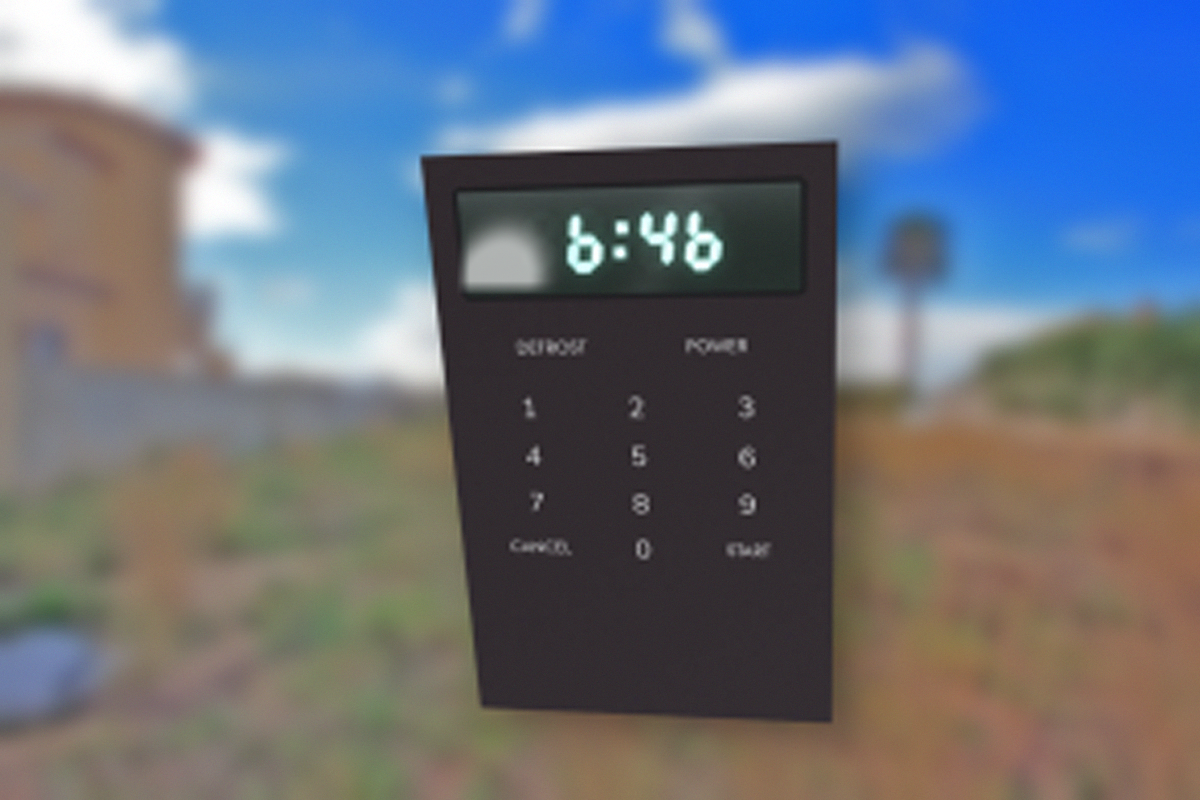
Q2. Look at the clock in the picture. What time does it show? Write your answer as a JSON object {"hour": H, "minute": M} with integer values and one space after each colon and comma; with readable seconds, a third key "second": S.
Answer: {"hour": 6, "minute": 46}
